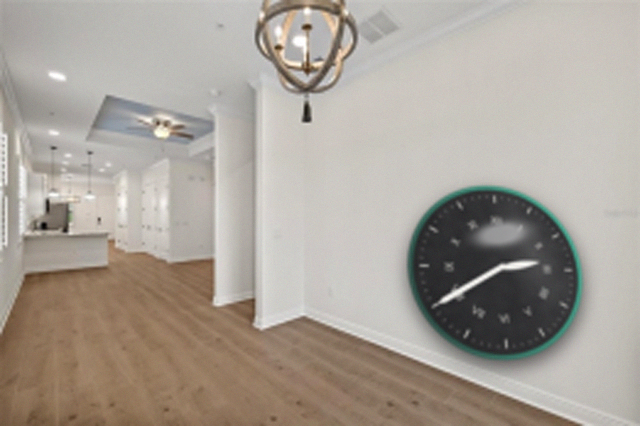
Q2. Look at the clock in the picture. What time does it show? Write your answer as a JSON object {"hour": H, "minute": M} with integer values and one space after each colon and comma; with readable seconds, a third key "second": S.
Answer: {"hour": 2, "minute": 40}
